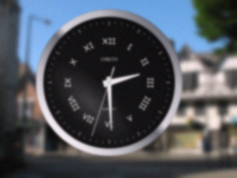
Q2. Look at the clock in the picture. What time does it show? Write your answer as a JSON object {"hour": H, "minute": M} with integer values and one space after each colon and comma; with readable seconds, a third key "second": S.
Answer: {"hour": 2, "minute": 29, "second": 33}
